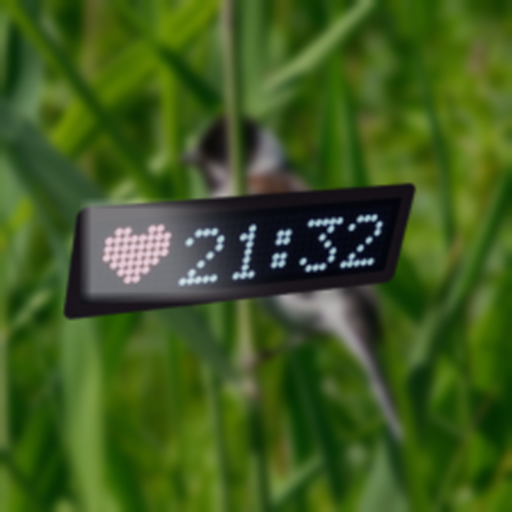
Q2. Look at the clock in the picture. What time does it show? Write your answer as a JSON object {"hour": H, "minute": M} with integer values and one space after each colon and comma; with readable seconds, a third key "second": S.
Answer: {"hour": 21, "minute": 32}
